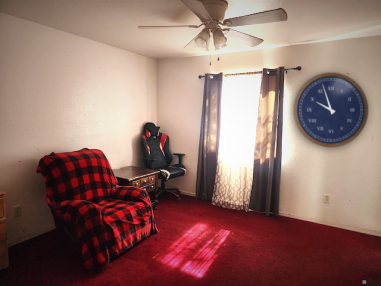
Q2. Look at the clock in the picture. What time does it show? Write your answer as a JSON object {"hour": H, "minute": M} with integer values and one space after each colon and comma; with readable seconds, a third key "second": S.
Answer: {"hour": 9, "minute": 57}
